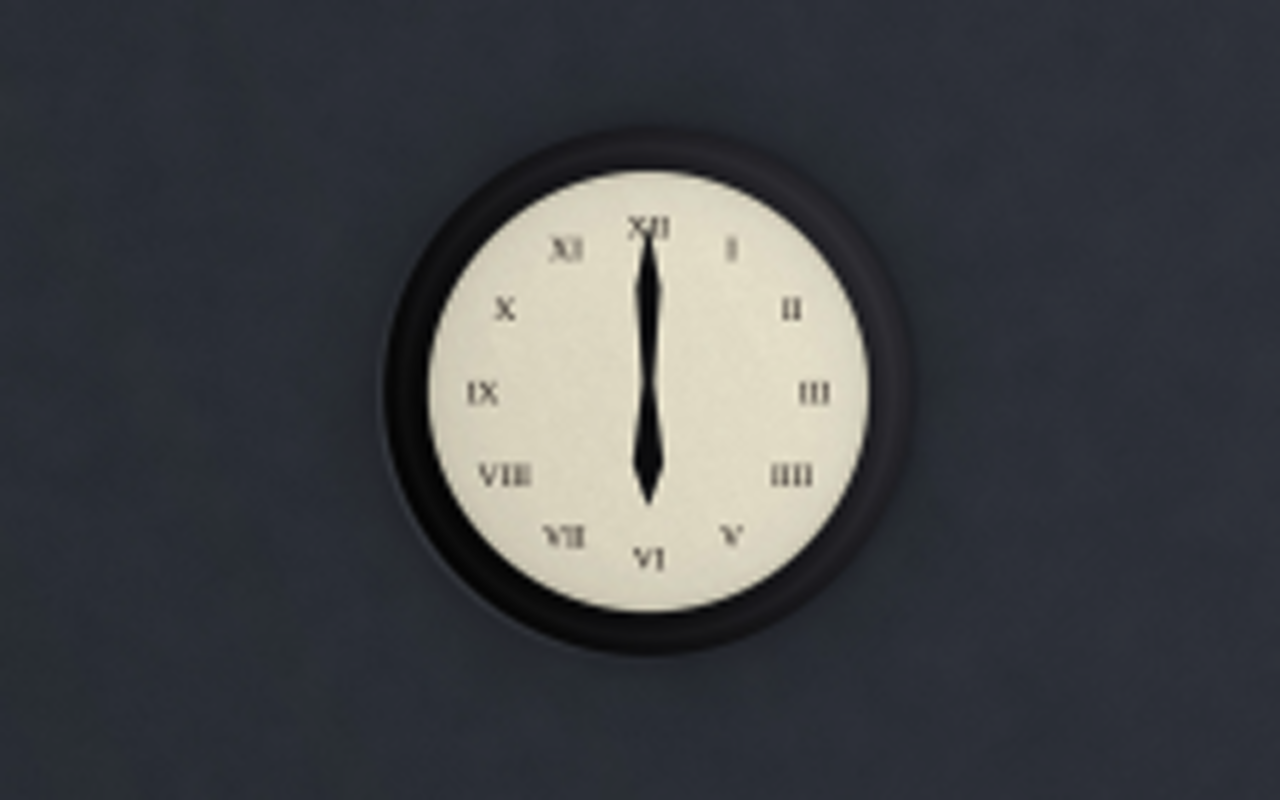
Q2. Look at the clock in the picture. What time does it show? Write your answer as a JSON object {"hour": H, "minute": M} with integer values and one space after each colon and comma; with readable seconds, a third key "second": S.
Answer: {"hour": 6, "minute": 0}
